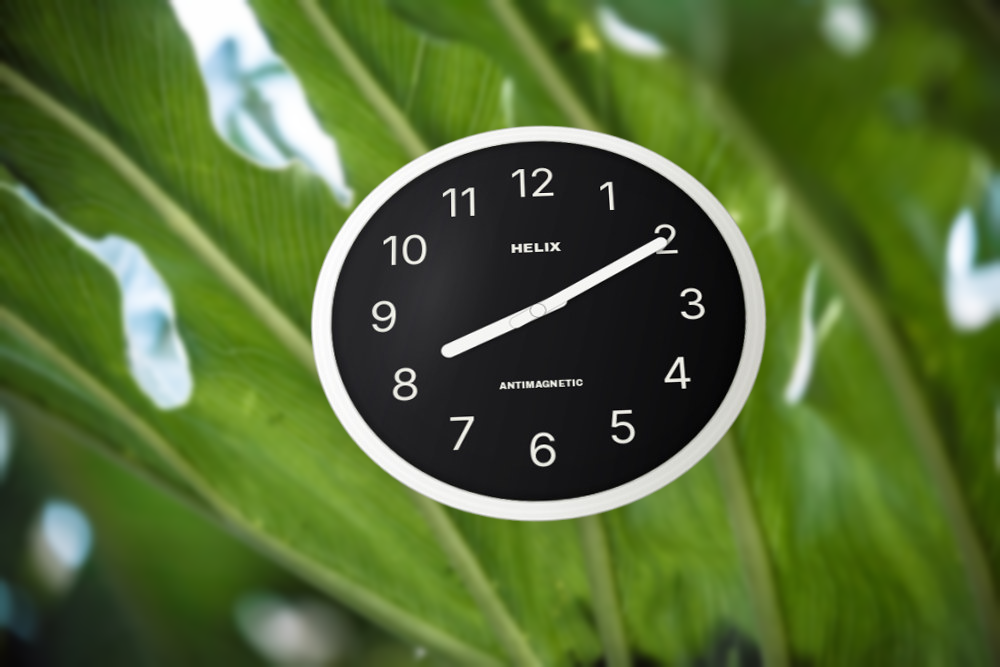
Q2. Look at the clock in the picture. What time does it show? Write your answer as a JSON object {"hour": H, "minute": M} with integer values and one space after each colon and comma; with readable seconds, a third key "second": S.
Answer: {"hour": 8, "minute": 10}
